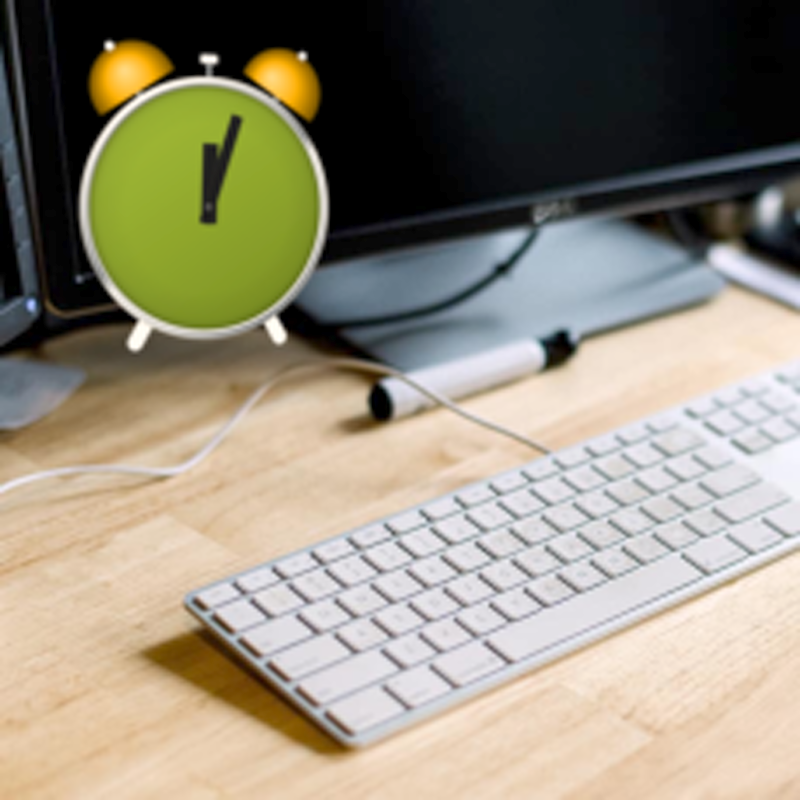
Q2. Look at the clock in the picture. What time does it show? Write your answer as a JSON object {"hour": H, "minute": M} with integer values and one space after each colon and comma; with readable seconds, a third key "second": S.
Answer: {"hour": 12, "minute": 3}
